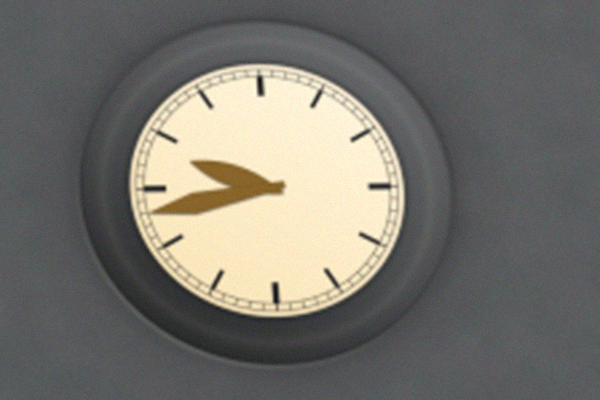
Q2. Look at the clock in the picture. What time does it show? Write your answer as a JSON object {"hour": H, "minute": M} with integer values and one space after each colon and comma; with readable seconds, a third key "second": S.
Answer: {"hour": 9, "minute": 43}
